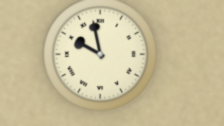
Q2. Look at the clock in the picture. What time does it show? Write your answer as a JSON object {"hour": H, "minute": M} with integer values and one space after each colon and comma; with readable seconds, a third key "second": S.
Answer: {"hour": 9, "minute": 58}
